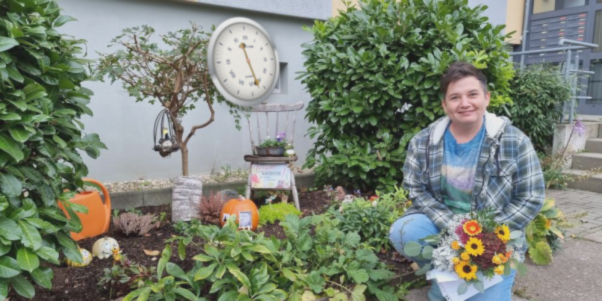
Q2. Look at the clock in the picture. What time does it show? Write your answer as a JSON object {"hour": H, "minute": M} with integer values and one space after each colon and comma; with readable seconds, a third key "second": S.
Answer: {"hour": 11, "minute": 27}
